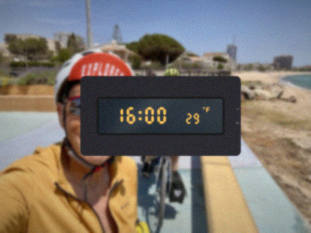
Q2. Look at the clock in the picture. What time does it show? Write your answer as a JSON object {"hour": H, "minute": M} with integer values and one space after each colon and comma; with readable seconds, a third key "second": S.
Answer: {"hour": 16, "minute": 0}
